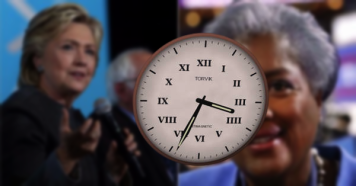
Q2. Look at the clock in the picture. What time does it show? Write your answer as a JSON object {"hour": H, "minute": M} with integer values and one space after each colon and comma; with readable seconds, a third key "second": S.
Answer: {"hour": 3, "minute": 34}
